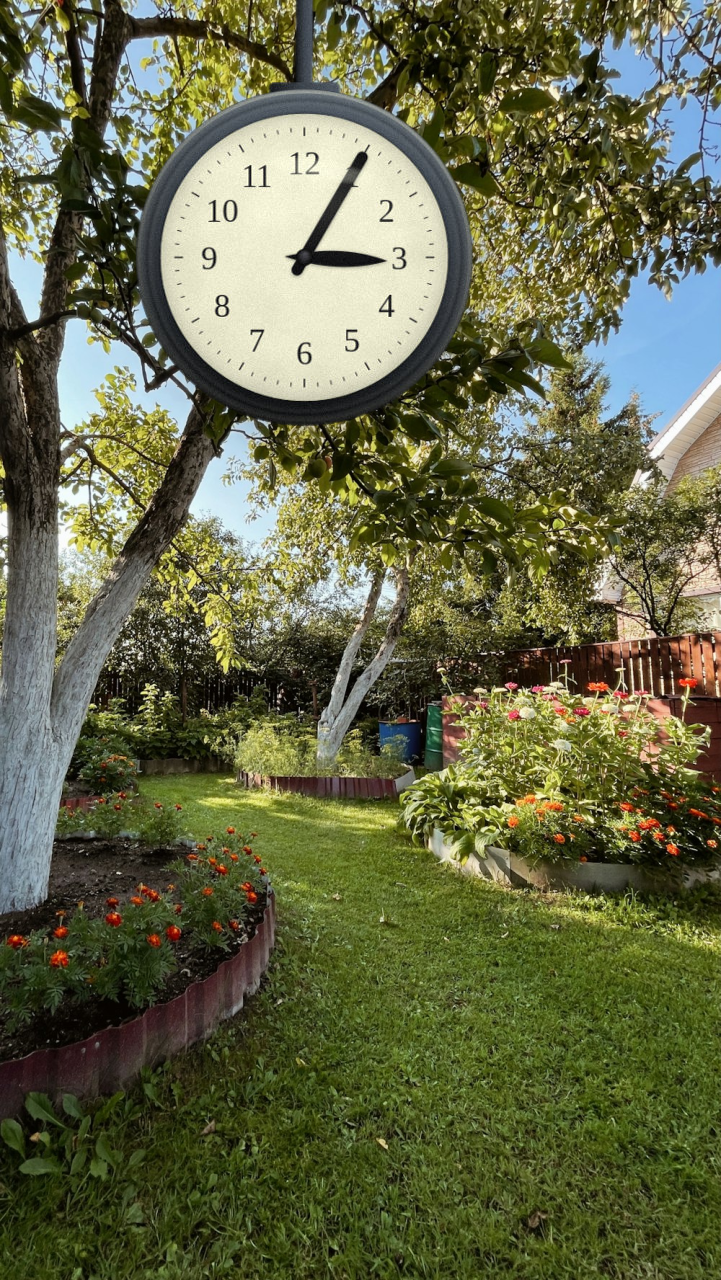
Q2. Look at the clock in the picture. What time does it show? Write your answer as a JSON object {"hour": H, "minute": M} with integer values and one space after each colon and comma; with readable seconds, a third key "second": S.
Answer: {"hour": 3, "minute": 5}
